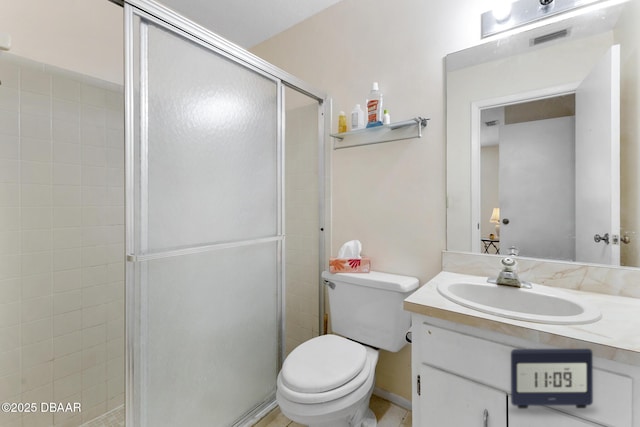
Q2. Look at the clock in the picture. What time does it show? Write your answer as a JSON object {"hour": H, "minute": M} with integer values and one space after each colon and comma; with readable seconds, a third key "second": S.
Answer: {"hour": 11, "minute": 9}
